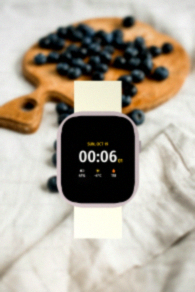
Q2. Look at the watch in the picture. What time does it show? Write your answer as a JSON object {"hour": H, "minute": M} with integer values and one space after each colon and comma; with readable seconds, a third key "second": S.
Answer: {"hour": 0, "minute": 6}
